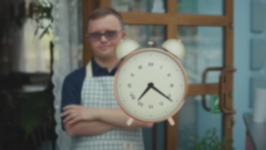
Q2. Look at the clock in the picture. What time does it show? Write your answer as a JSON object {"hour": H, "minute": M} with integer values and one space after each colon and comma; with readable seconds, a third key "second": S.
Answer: {"hour": 7, "minute": 21}
